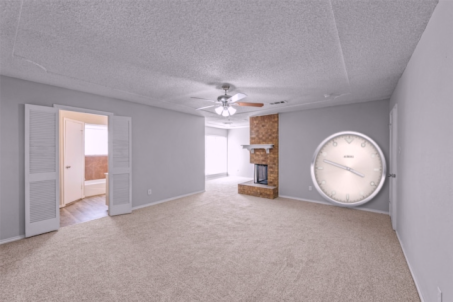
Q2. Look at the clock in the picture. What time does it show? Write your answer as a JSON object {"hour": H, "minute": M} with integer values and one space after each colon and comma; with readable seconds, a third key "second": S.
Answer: {"hour": 3, "minute": 48}
